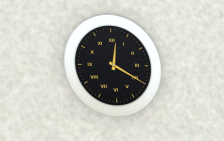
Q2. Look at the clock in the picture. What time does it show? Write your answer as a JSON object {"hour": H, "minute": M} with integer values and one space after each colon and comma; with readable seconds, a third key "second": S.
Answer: {"hour": 12, "minute": 20}
